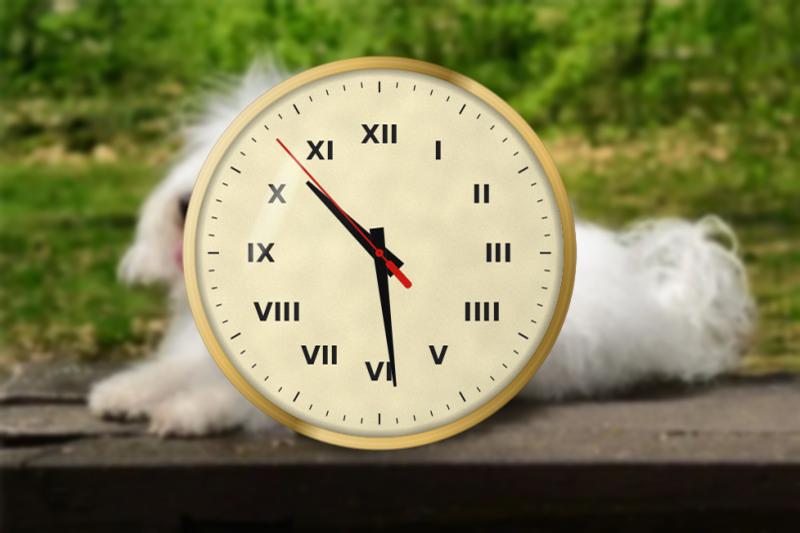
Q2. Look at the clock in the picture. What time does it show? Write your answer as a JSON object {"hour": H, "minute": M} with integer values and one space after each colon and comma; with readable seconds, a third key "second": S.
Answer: {"hour": 10, "minute": 28, "second": 53}
